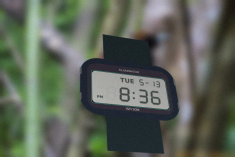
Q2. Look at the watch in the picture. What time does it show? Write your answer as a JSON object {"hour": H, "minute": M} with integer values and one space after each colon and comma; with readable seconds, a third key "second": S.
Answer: {"hour": 8, "minute": 36}
